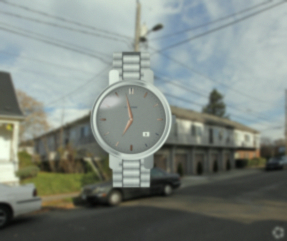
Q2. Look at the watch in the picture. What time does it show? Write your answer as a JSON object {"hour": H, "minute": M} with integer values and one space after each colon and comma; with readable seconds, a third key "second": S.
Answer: {"hour": 6, "minute": 58}
